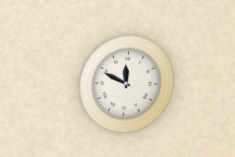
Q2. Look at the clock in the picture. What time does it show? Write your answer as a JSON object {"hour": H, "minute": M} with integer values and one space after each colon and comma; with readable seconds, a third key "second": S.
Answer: {"hour": 11, "minute": 49}
